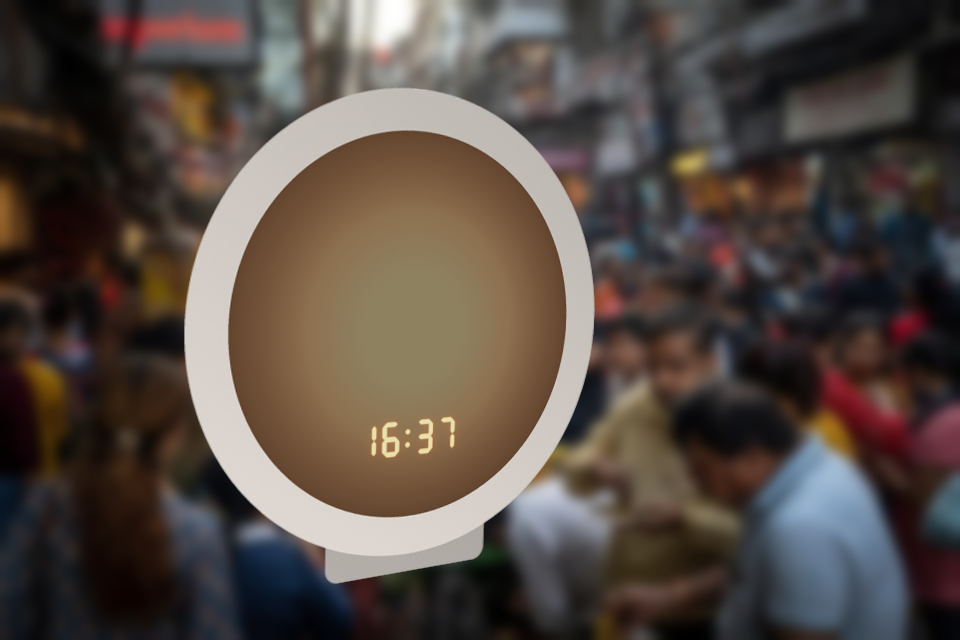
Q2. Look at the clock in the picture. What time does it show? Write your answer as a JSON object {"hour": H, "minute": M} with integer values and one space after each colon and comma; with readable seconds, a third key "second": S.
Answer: {"hour": 16, "minute": 37}
